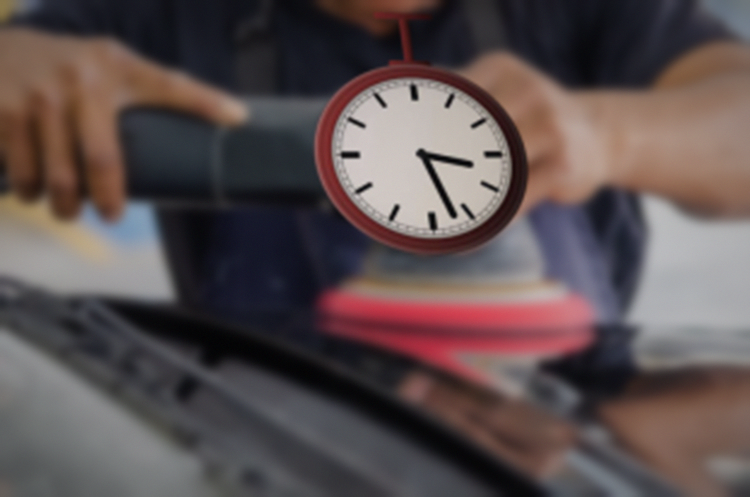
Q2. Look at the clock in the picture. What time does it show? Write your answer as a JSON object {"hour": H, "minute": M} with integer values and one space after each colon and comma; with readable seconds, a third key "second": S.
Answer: {"hour": 3, "minute": 27}
